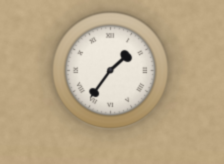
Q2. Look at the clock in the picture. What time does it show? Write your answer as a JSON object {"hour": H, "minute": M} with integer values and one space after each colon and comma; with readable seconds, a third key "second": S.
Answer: {"hour": 1, "minute": 36}
